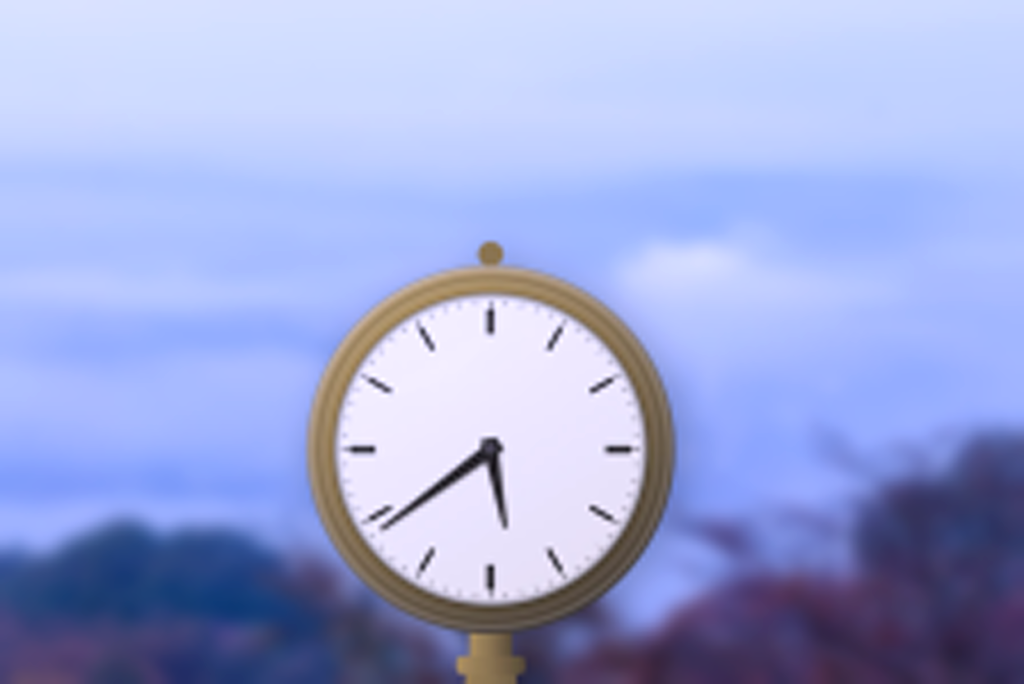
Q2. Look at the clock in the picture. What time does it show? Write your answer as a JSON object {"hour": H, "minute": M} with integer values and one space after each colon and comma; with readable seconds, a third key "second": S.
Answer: {"hour": 5, "minute": 39}
